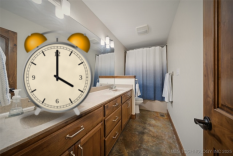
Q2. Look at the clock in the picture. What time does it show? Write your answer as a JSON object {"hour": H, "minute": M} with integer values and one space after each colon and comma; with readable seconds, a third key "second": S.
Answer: {"hour": 4, "minute": 0}
